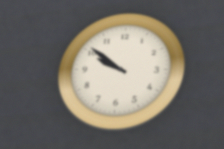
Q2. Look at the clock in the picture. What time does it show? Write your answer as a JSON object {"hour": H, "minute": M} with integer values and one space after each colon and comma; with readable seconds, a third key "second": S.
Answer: {"hour": 9, "minute": 51}
